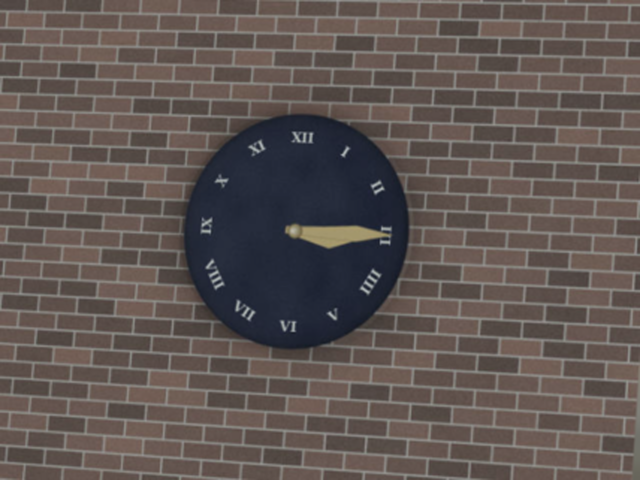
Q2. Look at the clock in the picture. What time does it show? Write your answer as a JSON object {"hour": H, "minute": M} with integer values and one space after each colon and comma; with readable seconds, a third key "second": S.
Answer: {"hour": 3, "minute": 15}
